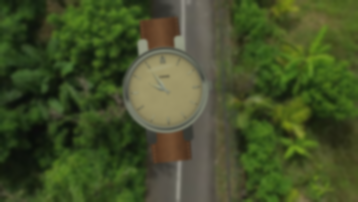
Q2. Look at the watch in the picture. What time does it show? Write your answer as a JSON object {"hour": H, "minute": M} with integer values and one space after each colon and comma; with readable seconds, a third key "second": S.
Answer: {"hour": 9, "minute": 55}
